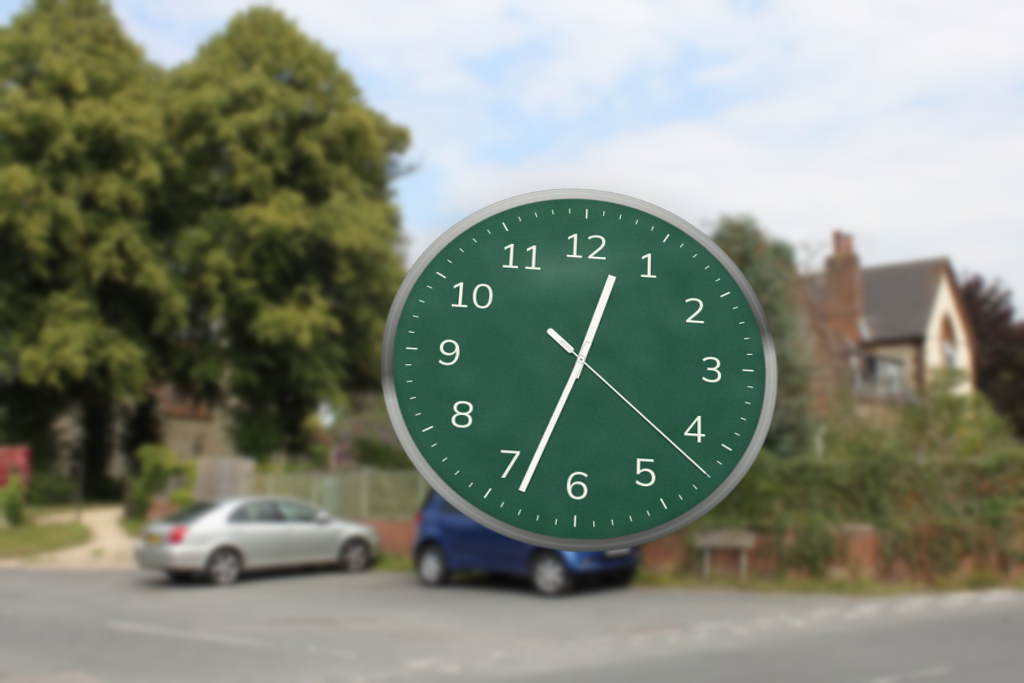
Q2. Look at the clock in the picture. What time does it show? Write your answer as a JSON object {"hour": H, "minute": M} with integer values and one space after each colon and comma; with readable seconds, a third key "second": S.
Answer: {"hour": 12, "minute": 33, "second": 22}
